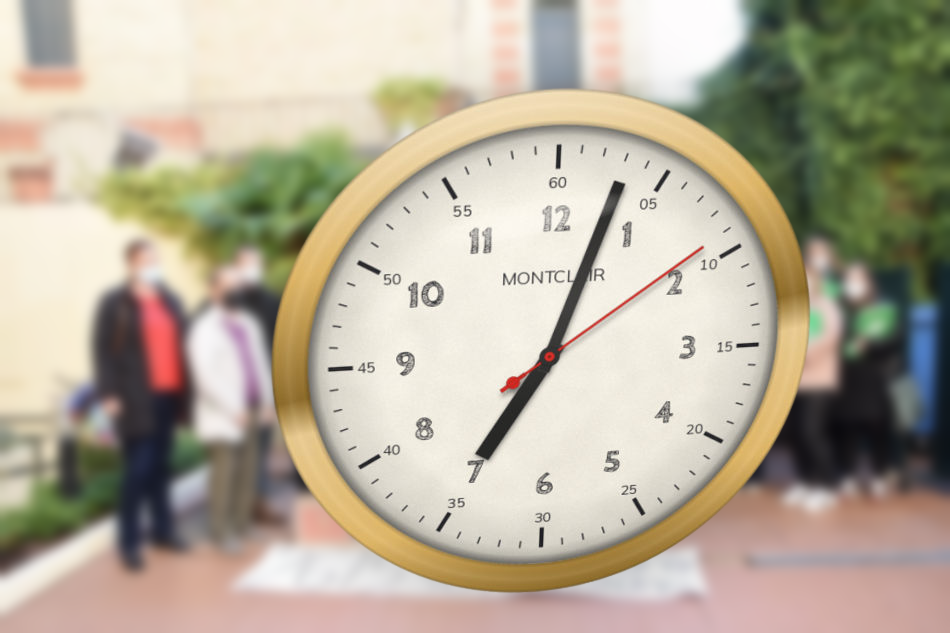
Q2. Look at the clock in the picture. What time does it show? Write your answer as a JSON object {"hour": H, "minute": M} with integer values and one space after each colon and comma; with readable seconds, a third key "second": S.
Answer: {"hour": 7, "minute": 3, "second": 9}
